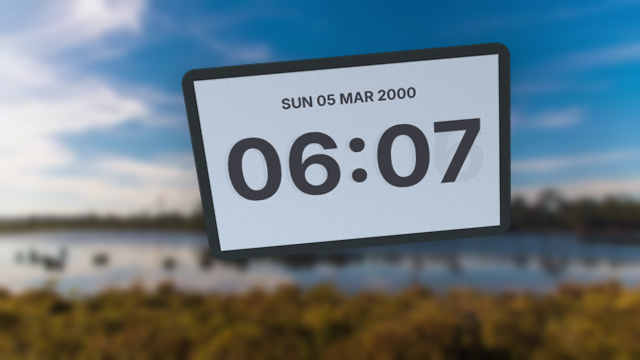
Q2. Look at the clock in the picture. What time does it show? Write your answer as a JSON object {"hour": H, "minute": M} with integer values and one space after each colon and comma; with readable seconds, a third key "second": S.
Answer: {"hour": 6, "minute": 7}
